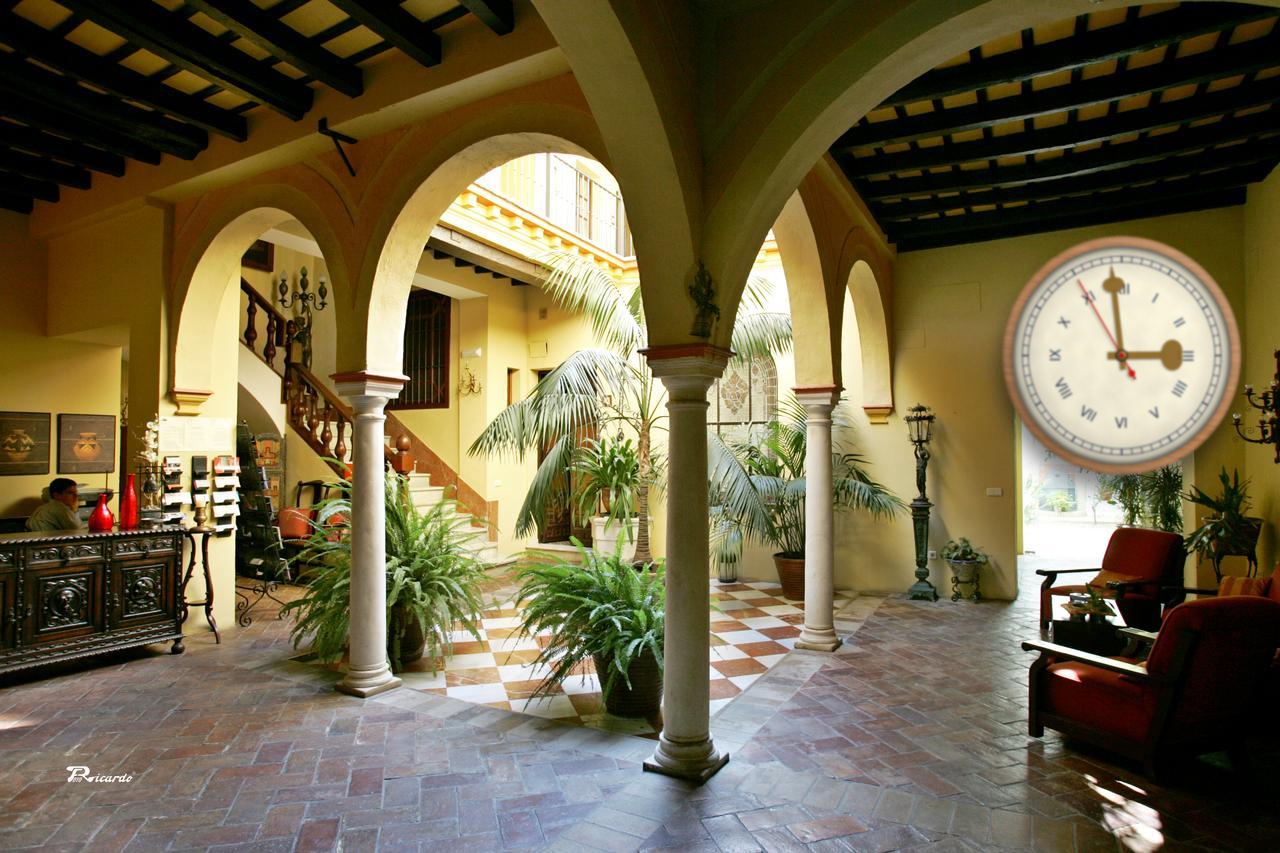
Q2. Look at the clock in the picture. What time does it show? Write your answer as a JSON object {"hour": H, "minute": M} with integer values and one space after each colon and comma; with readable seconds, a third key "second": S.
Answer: {"hour": 2, "minute": 58, "second": 55}
